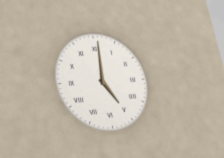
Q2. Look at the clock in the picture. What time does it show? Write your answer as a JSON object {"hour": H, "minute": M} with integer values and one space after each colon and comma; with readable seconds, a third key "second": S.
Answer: {"hour": 5, "minute": 1}
